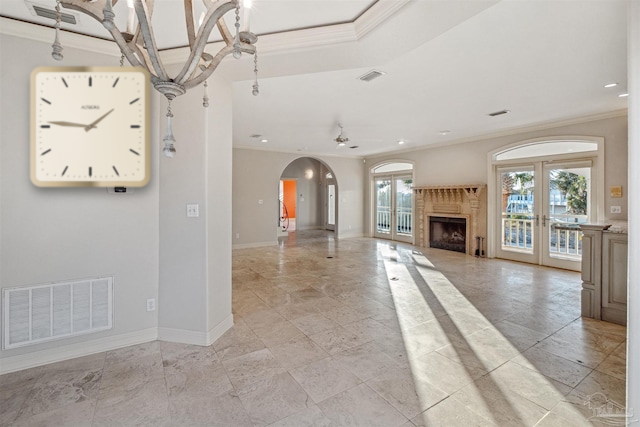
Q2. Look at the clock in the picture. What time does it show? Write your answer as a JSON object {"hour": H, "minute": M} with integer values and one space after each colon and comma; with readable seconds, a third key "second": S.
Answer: {"hour": 1, "minute": 46}
